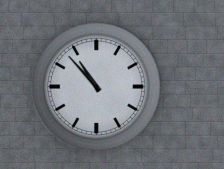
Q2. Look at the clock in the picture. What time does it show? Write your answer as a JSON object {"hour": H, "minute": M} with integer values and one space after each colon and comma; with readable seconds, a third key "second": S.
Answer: {"hour": 10, "minute": 53}
